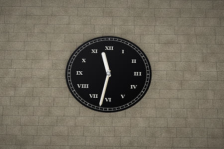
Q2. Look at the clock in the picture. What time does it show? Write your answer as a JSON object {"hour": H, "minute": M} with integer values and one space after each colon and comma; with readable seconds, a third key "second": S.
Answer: {"hour": 11, "minute": 32}
